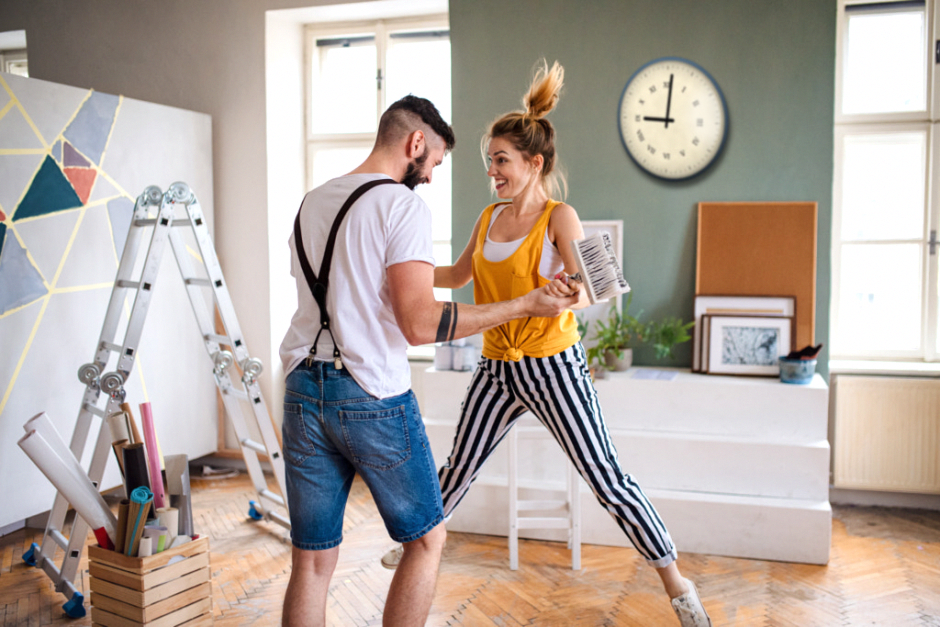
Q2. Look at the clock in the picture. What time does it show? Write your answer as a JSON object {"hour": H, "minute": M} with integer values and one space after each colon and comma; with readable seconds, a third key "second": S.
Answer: {"hour": 9, "minute": 1}
